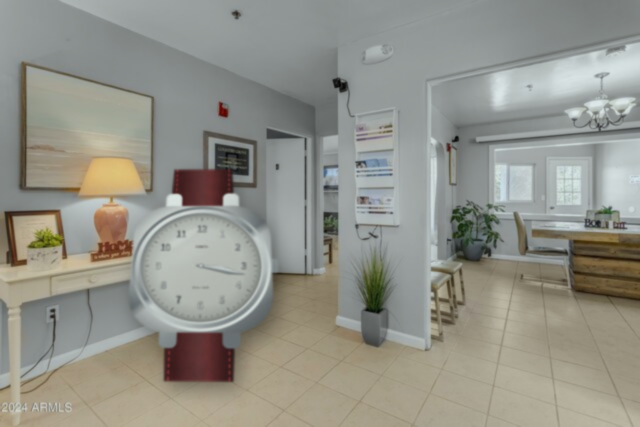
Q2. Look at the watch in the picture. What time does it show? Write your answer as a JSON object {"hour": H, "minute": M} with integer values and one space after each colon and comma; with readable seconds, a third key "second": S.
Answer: {"hour": 3, "minute": 17}
